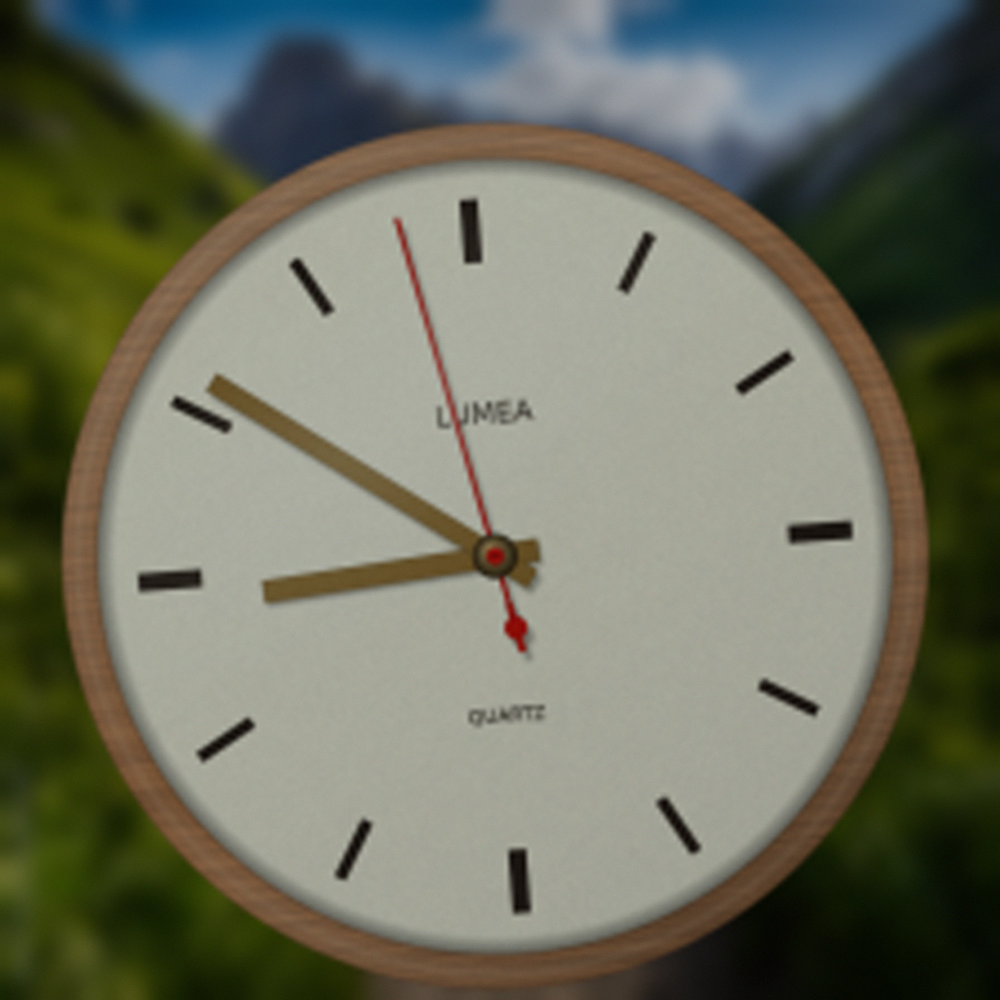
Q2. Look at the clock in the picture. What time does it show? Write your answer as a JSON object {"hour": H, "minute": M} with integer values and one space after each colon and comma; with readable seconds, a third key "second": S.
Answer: {"hour": 8, "minute": 50, "second": 58}
